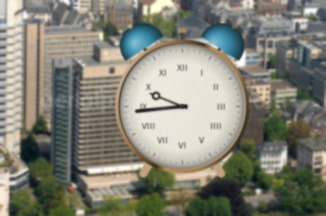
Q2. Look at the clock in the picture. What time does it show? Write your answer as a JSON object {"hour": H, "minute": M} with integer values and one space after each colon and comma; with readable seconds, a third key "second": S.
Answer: {"hour": 9, "minute": 44}
